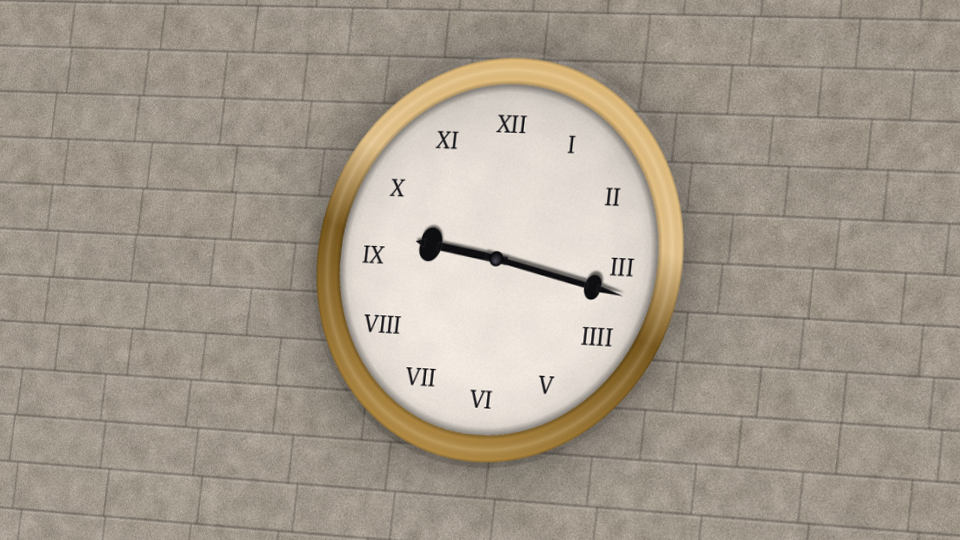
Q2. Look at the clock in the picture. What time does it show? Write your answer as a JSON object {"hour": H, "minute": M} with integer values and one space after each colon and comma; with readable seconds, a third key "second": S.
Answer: {"hour": 9, "minute": 17}
